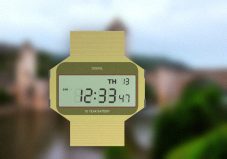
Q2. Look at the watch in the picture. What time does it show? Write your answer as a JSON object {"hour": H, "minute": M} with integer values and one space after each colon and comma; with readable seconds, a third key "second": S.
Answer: {"hour": 12, "minute": 33, "second": 47}
